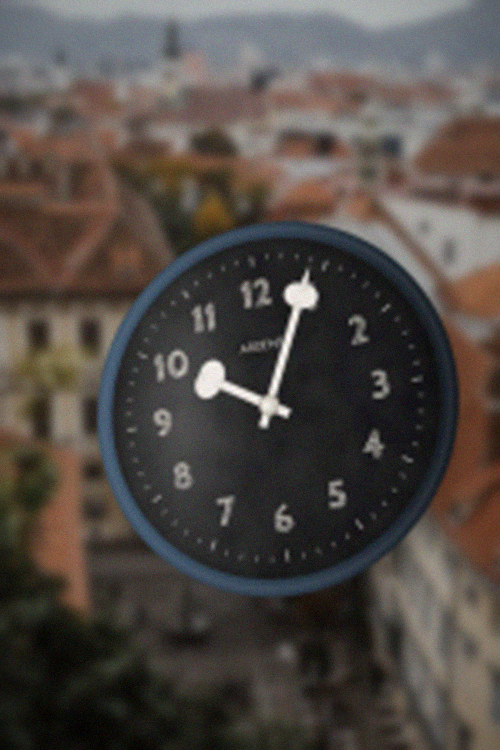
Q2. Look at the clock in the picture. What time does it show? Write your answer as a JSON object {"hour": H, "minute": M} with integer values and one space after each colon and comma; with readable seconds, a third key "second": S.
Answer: {"hour": 10, "minute": 4}
